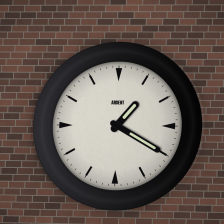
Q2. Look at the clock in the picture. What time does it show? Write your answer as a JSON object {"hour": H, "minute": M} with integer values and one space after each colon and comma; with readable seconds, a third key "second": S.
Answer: {"hour": 1, "minute": 20}
